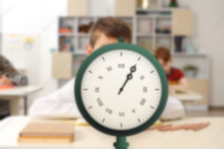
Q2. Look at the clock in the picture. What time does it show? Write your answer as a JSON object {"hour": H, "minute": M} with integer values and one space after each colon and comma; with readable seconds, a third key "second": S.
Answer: {"hour": 1, "minute": 5}
